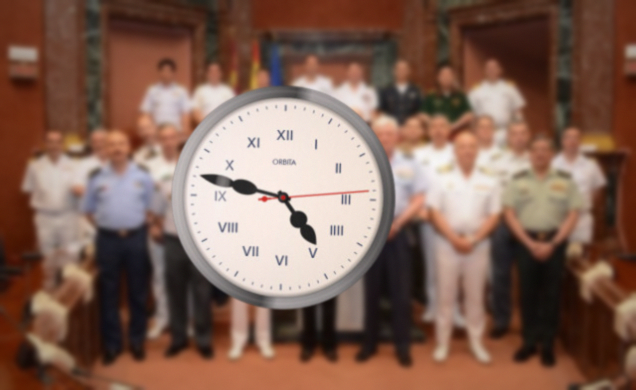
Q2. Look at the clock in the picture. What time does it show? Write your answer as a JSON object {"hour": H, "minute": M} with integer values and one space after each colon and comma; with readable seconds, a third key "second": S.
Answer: {"hour": 4, "minute": 47, "second": 14}
